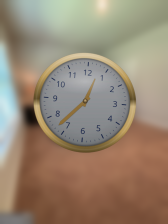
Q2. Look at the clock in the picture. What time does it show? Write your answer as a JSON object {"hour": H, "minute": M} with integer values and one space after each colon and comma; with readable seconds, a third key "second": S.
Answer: {"hour": 12, "minute": 37}
